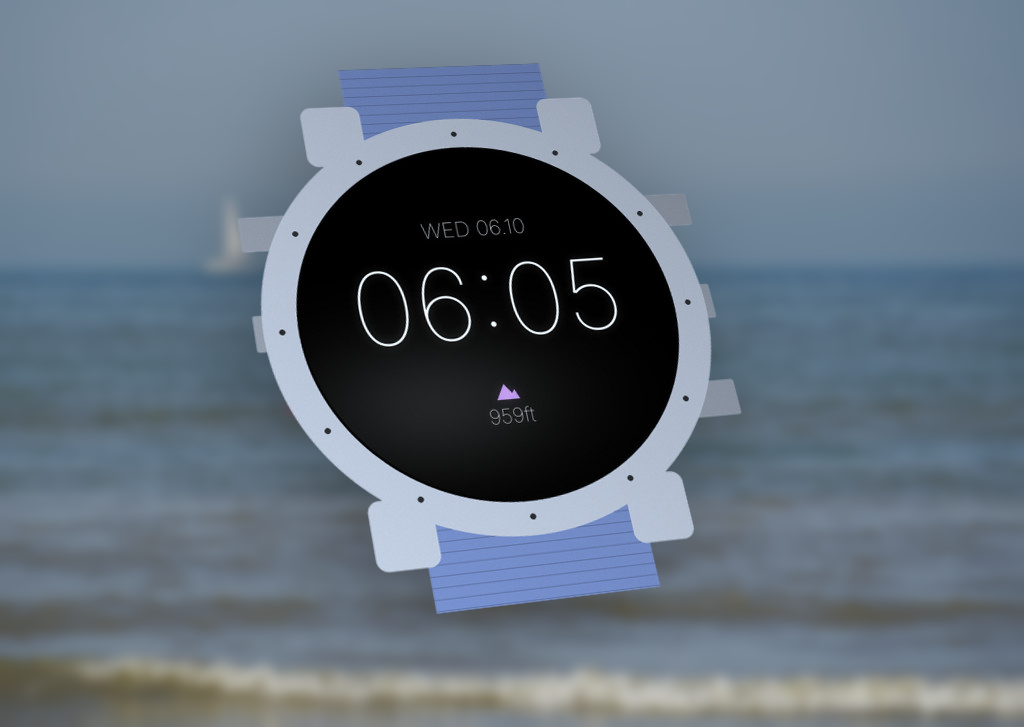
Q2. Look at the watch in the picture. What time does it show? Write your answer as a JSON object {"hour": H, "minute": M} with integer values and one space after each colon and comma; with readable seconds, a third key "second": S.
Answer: {"hour": 6, "minute": 5}
